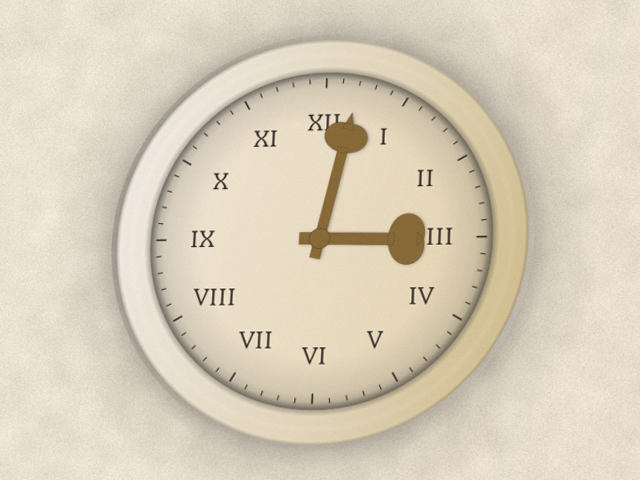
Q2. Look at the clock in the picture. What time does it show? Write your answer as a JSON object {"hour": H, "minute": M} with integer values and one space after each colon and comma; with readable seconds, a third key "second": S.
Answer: {"hour": 3, "minute": 2}
